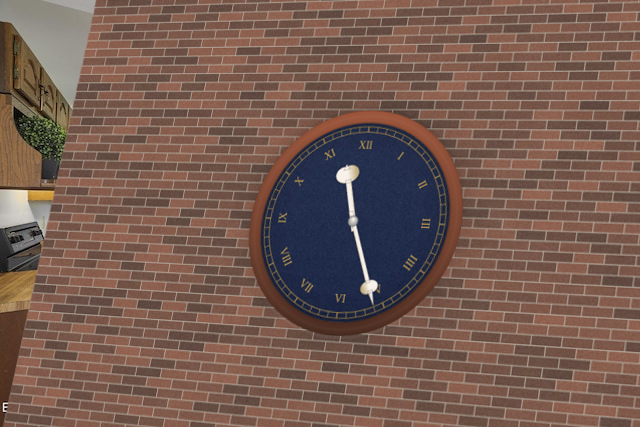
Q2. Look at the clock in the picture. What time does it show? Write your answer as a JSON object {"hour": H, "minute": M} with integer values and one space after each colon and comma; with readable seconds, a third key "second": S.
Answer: {"hour": 11, "minute": 26}
